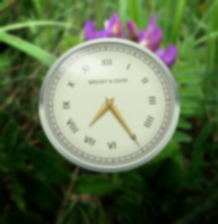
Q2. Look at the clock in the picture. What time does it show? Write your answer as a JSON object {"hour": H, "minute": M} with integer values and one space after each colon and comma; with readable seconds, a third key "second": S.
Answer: {"hour": 7, "minute": 25}
